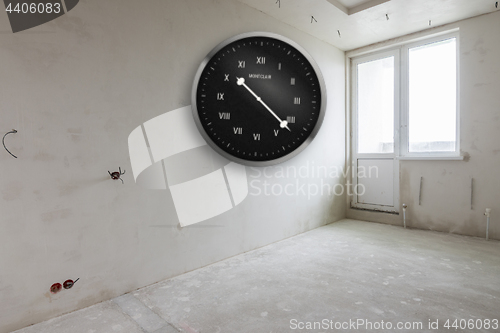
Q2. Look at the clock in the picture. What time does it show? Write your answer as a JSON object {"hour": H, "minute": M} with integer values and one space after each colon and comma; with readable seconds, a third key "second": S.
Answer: {"hour": 10, "minute": 22}
